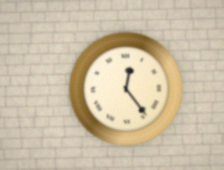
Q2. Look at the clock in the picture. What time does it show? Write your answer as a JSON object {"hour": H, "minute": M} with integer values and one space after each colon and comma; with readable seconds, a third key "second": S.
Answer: {"hour": 12, "minute": 24}
